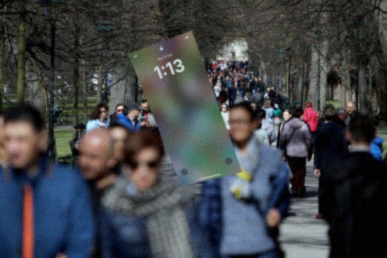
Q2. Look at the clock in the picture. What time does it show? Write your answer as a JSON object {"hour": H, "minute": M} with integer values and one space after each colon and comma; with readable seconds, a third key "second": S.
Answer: {"hour": 1, "minute": 13}
